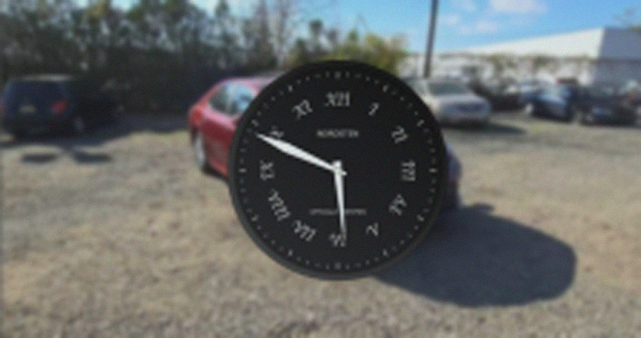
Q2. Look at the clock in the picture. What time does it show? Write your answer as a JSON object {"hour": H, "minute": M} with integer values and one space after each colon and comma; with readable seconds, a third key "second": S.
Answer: {"hour": 5, "minute": 49}
